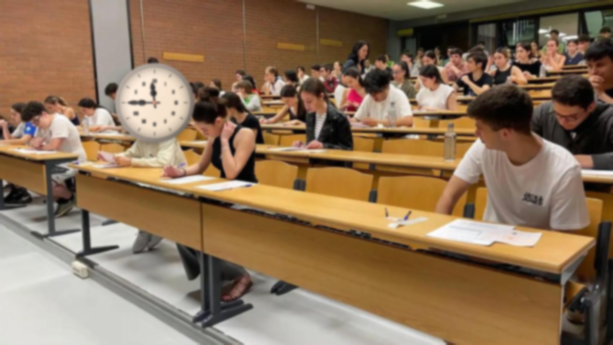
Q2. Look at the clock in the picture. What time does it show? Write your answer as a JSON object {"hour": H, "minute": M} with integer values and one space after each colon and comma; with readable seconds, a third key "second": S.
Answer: {"hour": 11, "minute": 45}
